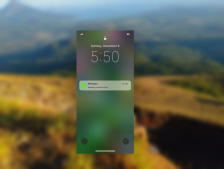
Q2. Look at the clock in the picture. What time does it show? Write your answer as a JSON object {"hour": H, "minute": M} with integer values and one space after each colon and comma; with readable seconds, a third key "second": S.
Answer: {"hour": 5, "minute": 50}
